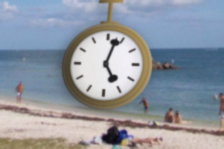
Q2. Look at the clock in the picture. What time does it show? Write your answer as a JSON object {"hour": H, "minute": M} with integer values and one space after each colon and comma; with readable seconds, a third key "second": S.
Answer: {"hour": 5, "minute": 3}
